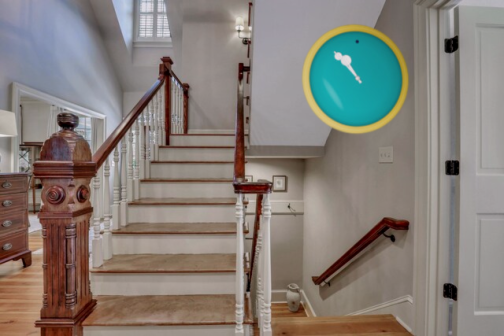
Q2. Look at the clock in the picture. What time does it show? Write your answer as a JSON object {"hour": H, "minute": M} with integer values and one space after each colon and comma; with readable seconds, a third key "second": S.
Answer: {"hour": 10, "minute": 53}
